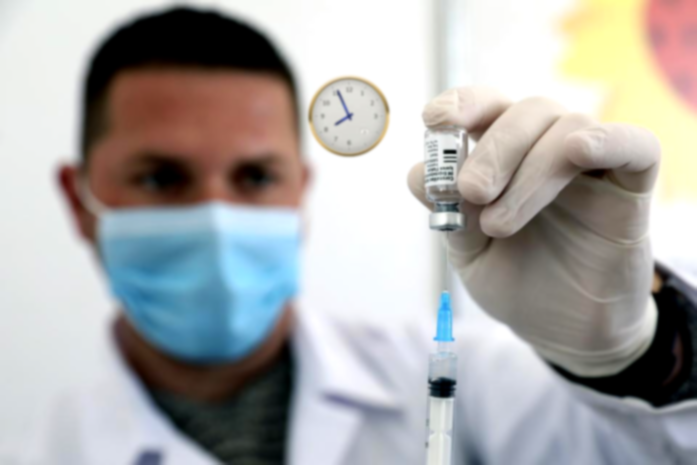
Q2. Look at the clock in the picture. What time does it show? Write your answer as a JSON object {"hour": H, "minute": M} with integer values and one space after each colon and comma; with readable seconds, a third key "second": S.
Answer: {"hour": 7, "minute": 56}
